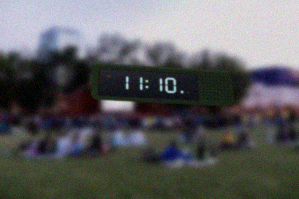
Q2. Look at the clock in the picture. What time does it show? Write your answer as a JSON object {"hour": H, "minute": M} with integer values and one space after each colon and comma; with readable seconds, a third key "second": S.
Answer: {"hour": 11, "minute": 10}
